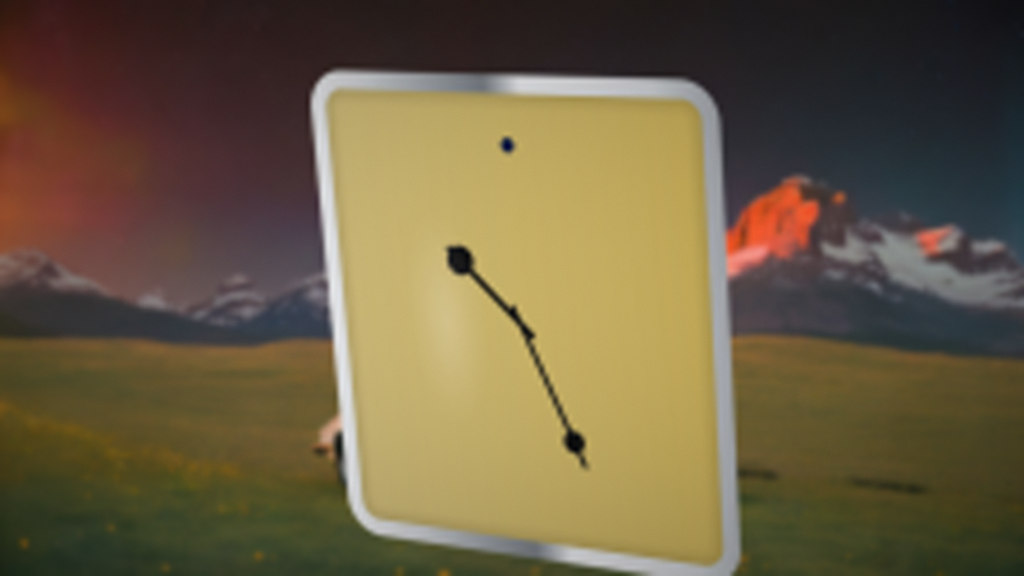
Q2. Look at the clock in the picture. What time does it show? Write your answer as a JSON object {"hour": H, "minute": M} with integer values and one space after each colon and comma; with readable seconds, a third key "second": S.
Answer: {"hour": 10, "minute": 26}
